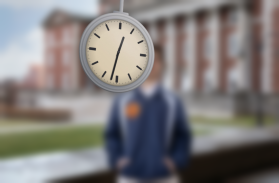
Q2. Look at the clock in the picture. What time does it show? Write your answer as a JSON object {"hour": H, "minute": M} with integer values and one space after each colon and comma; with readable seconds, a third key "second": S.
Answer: {"hour": 12, "minute": 32}
